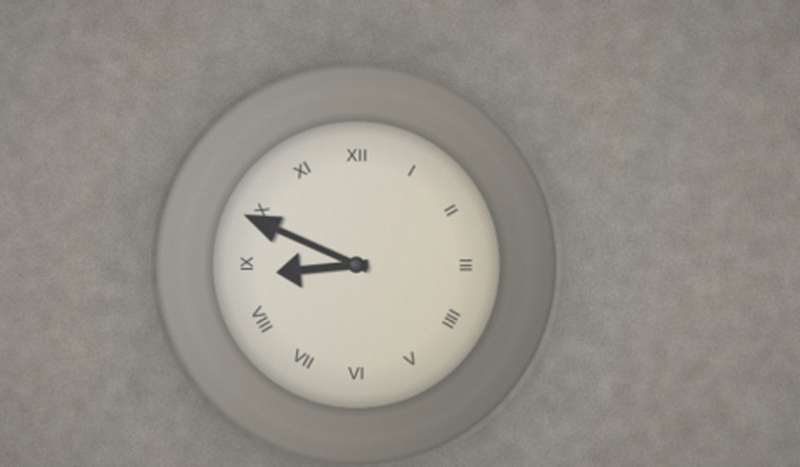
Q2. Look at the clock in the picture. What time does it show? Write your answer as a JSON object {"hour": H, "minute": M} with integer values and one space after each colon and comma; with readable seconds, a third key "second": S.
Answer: {"hour": 8, "minute": 49}
